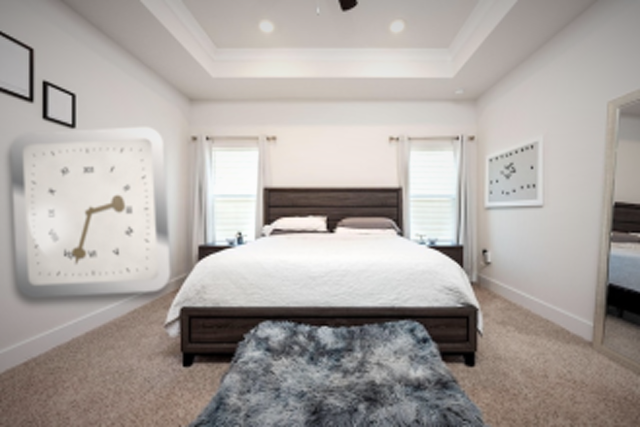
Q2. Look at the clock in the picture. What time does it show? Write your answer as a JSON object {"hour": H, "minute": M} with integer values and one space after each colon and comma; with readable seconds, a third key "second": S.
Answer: {"hour": 2, "minute": 33}
